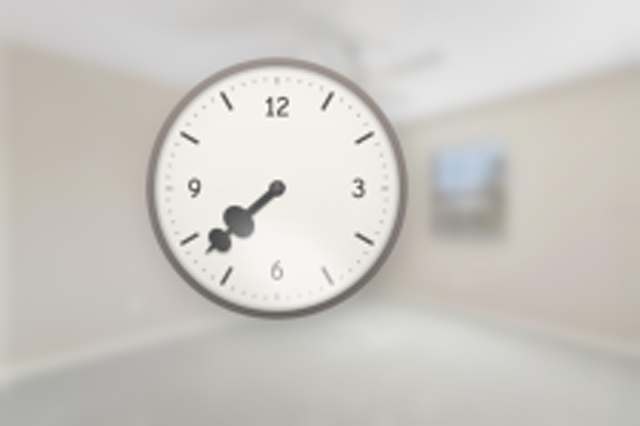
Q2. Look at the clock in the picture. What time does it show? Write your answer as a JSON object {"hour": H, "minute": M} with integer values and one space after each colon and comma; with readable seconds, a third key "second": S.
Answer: {"hour": 7, "minute": 38}
